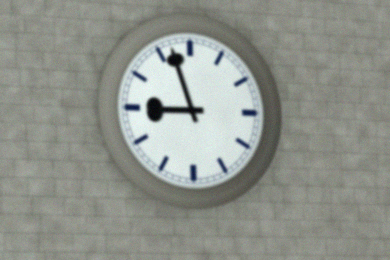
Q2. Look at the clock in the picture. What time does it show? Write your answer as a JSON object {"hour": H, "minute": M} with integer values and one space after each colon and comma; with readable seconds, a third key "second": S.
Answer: {"hour": 8, "minute": 57}
